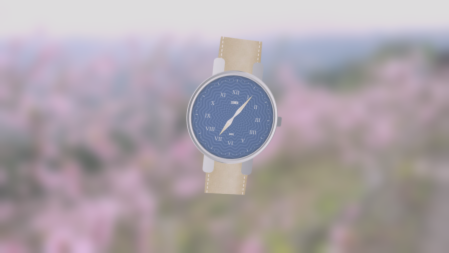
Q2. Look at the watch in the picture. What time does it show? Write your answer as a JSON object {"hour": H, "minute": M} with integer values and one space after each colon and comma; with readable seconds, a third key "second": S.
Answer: {"hour": 7, "minute": 6}
